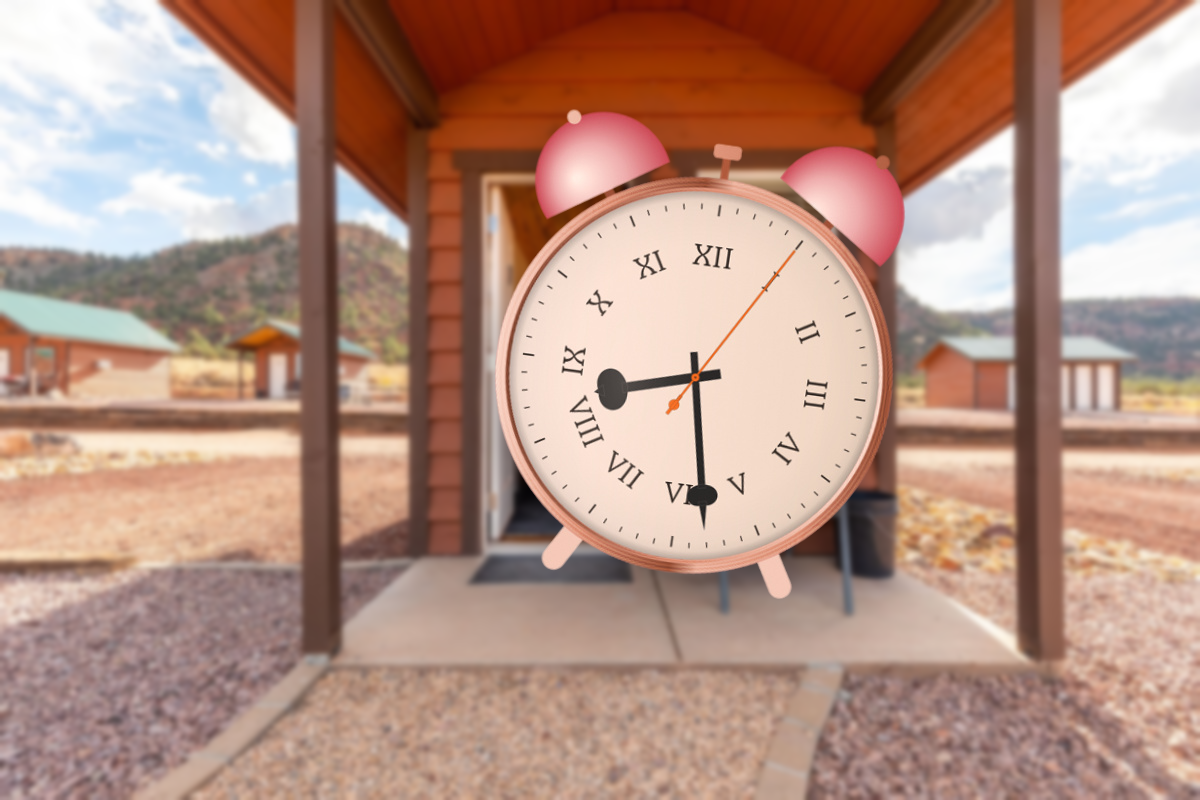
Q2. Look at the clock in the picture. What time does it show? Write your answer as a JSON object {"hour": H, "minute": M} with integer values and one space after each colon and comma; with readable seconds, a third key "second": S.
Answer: {"hour": 8, "minute": 28, "second": 5}
